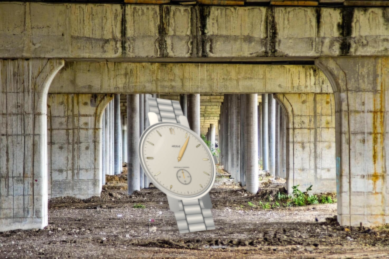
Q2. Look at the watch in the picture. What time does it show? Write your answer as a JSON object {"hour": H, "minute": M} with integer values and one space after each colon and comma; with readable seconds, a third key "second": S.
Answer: {"hour": 1, "minute": 6}
